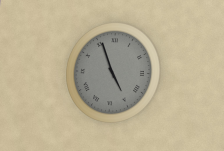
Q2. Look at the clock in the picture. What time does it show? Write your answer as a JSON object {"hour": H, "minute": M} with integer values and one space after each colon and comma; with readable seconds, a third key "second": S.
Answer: {"hour": 4, "minute": 56}
